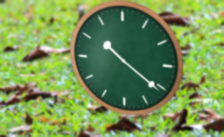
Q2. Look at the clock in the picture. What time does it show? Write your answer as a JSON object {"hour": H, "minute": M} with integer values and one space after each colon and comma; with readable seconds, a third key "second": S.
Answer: {"hour": 10, "minute": 21}
